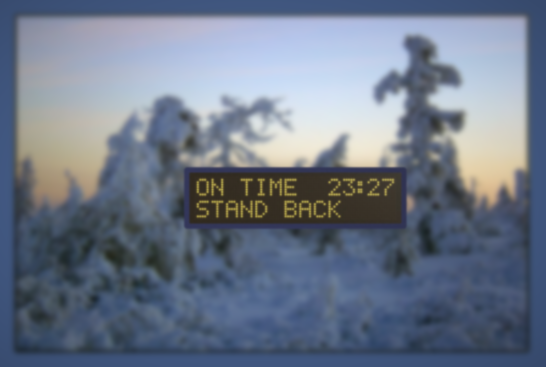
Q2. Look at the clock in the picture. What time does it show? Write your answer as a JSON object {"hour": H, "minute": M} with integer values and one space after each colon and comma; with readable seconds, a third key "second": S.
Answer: {"hour": 23, "minute": 27}
